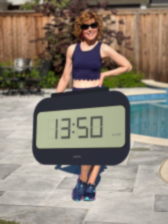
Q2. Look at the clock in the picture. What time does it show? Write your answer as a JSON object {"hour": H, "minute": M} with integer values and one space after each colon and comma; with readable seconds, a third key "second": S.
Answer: {"hour": 13, "minute": 50}
